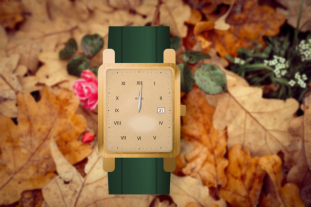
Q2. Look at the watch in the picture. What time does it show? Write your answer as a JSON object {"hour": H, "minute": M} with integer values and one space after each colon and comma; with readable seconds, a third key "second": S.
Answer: {"hour": 12, "minute": 1}
